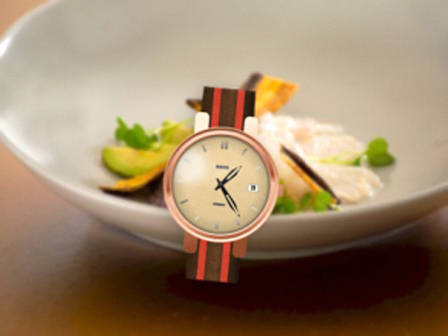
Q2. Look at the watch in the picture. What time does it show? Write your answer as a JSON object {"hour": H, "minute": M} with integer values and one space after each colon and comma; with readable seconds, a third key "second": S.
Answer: {"hour": 1, "minute": 24}
